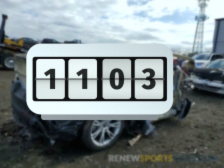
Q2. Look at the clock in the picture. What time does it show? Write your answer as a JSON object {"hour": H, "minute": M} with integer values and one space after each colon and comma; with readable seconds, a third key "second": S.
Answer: {"hour": 11, "minute": 3}
